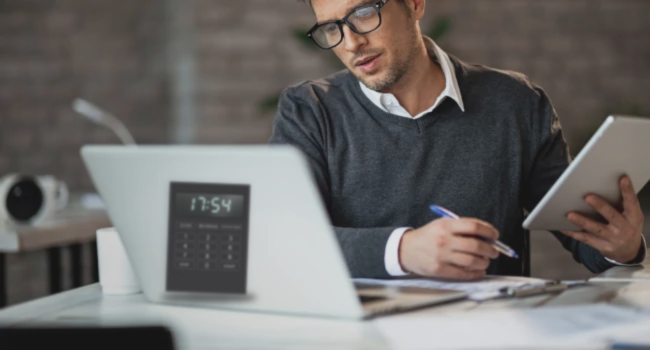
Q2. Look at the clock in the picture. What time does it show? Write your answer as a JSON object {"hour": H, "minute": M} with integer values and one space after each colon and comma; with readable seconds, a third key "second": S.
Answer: {"hour": 17, "minute": 54}
